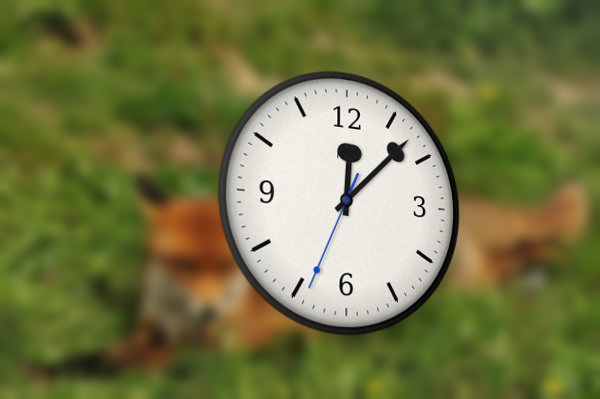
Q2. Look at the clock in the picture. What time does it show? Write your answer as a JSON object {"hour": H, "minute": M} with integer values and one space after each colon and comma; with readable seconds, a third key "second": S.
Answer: {"hour": 12, "minute": 7, "second": 34}
